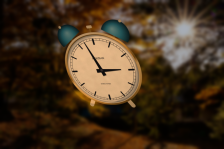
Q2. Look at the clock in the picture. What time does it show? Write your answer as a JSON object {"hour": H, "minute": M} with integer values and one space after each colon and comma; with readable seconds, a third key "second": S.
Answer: {"hour": 2, "minute": 57}
